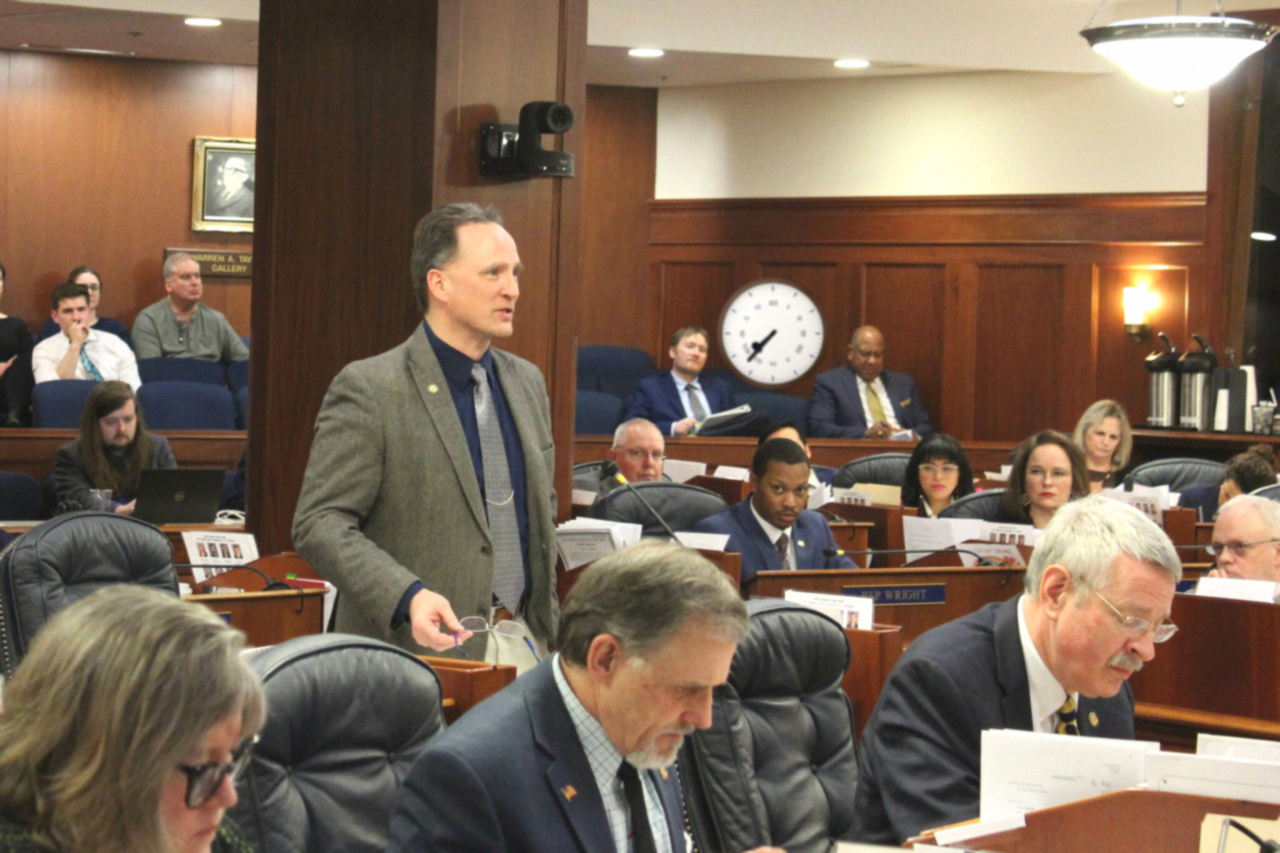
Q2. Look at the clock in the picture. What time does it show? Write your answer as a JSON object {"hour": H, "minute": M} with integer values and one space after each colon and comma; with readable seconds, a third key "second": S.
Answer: {"hour": 7, "minute": 37}
